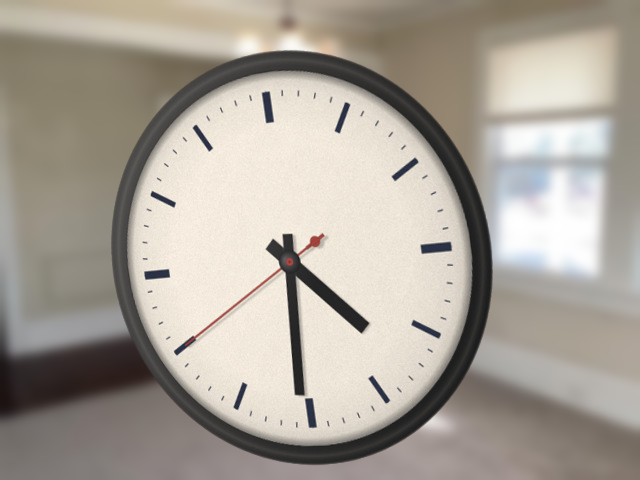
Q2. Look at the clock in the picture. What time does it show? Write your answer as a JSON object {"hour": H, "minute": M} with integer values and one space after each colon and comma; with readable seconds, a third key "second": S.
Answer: {"hour": 4, "minute": 30, "second": 40}
